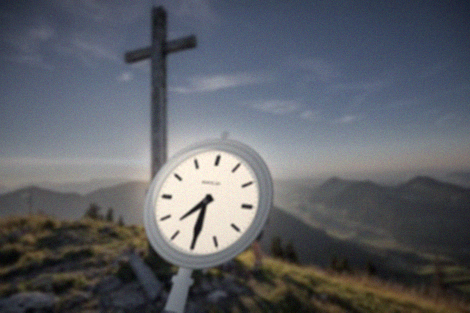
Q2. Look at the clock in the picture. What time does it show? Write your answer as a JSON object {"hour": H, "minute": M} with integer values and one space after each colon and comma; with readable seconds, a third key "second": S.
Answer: {"hour": 7, "minute": 30}
